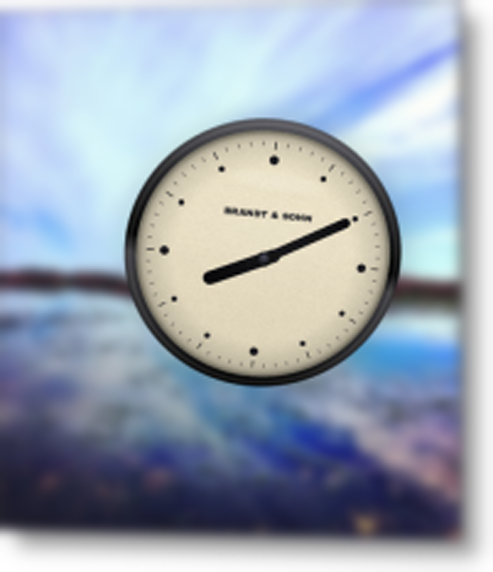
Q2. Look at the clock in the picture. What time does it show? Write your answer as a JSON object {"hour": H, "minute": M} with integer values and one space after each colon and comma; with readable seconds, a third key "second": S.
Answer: {"hour": 8, "minute": 10}
